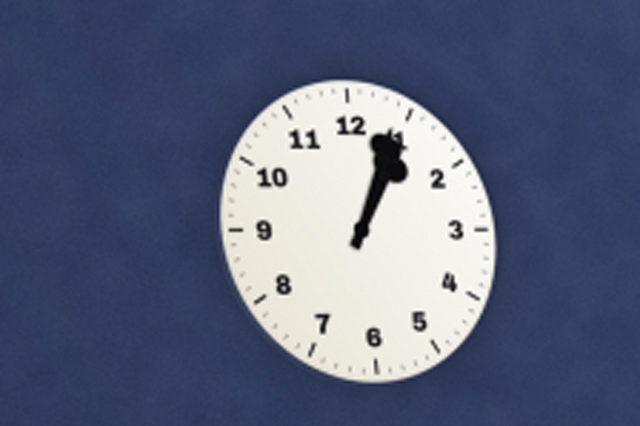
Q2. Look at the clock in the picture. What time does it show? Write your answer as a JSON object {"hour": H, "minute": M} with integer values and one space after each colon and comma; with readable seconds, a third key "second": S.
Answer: {"hour": 1, "minute": 4}
